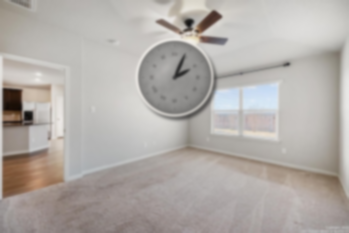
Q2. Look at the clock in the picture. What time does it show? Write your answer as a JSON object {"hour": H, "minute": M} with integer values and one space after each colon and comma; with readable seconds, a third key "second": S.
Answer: {"hour": 2, "minute": 4}
